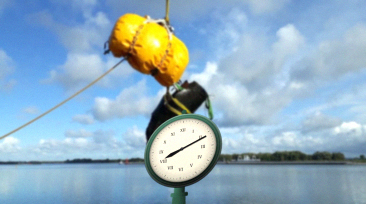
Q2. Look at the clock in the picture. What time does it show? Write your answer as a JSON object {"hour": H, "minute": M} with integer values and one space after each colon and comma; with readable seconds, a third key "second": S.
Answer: {"hour": 8, "minute": 11}
